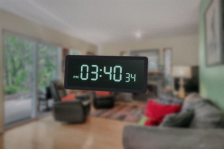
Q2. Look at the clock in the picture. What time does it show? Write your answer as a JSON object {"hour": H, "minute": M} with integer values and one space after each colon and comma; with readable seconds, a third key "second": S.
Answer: {"hour": 3, "minute": 40, "second": 34}
